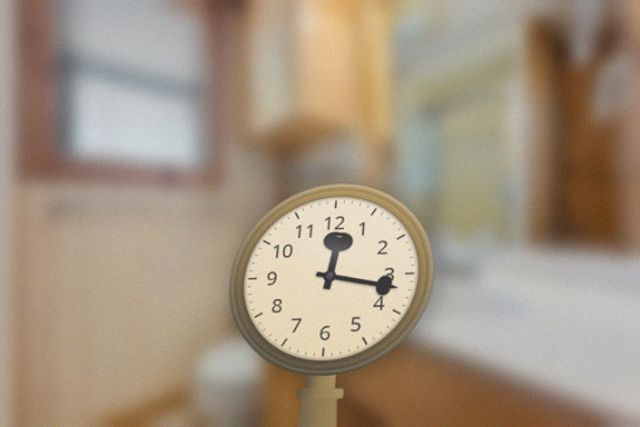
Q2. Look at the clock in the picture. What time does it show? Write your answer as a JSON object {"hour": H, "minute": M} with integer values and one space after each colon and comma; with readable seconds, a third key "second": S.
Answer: {"hour": 12, "minute": 17}
